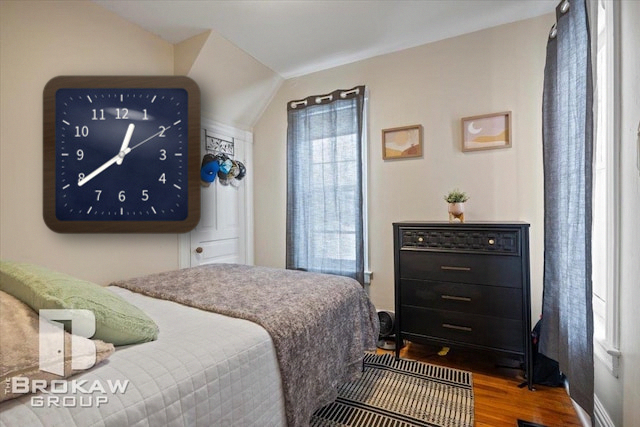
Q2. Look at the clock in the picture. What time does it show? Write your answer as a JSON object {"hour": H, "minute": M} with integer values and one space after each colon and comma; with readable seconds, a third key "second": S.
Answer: {"hour": 12, "minute": 39, "second": 10}
